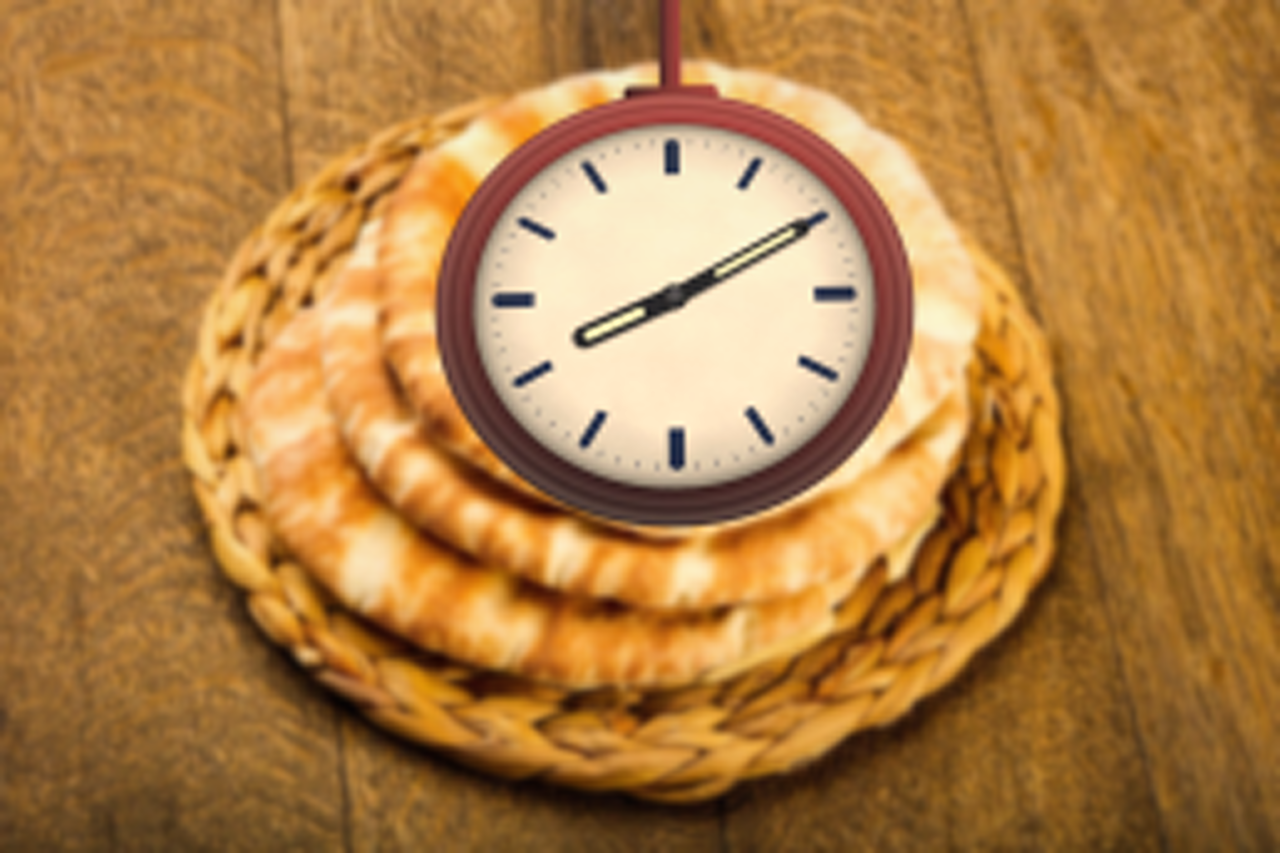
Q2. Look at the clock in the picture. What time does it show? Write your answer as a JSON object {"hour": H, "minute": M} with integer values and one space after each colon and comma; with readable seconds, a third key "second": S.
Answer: {"hour": 8, "minute": 10}
